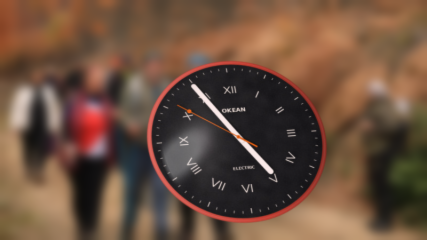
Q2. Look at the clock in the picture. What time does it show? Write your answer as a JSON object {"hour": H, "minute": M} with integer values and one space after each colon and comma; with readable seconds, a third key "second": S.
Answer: {"hour": 4, "minute": 54, "second": 51}
